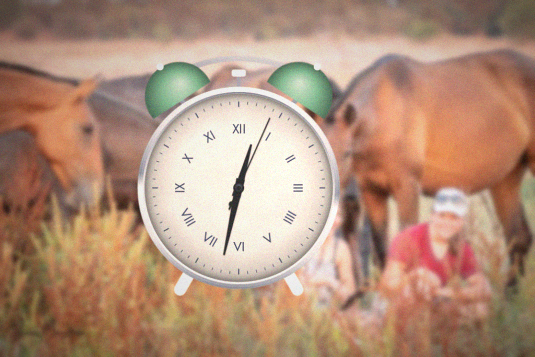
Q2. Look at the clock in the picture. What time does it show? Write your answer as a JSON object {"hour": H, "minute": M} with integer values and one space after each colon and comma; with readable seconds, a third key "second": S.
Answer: {"hour": 12, "minute": 32, "second": 4}
